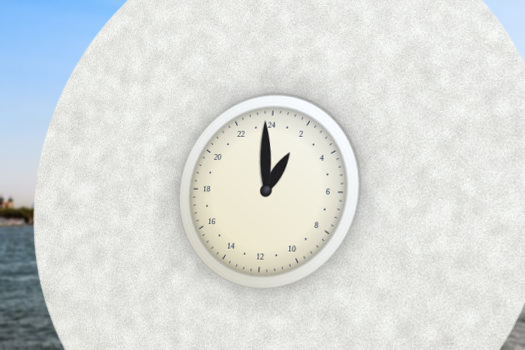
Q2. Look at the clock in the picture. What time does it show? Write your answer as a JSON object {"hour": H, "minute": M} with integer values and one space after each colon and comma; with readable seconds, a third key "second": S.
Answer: {"hour": 1, "minute": 59}
